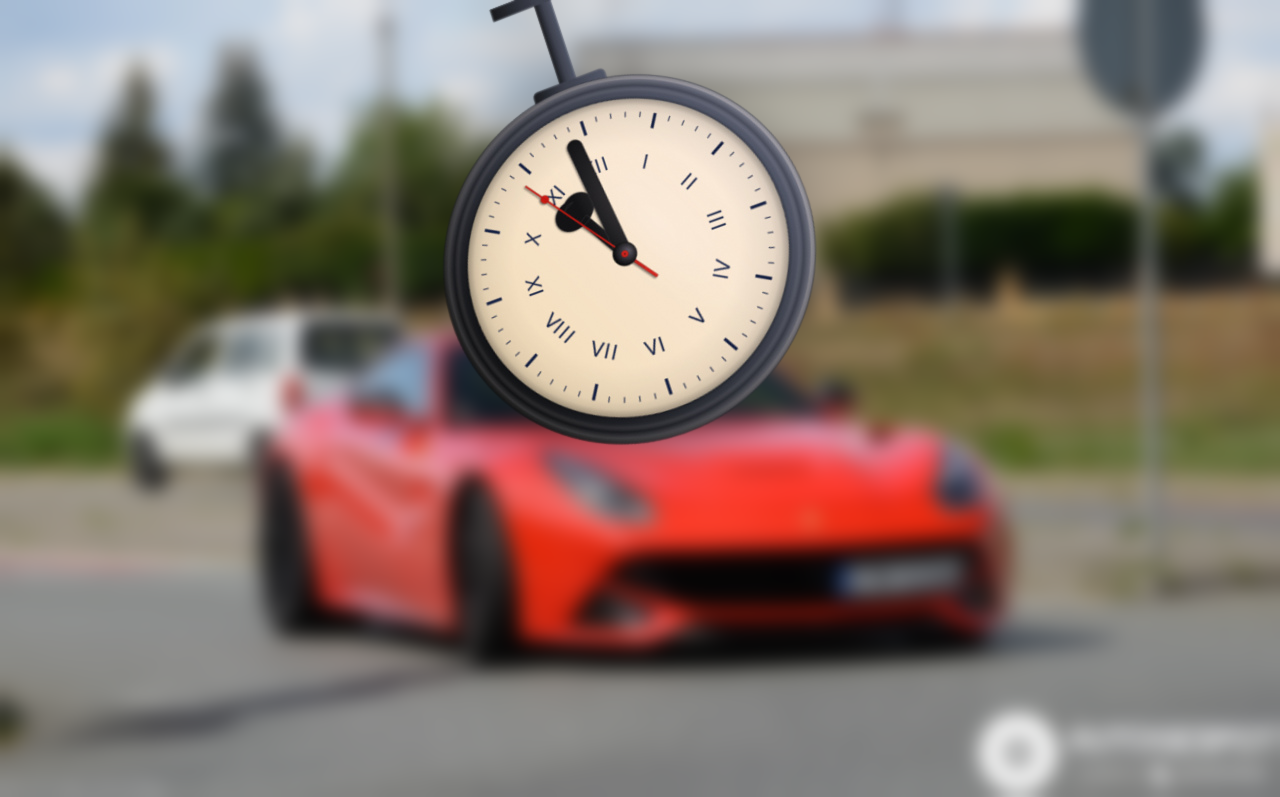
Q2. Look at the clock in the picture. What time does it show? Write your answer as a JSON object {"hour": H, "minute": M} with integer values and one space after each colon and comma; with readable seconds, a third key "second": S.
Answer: {"hour": 10, "minute": 58, "second": 54}
